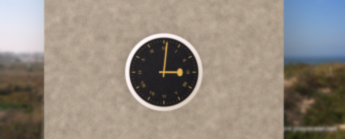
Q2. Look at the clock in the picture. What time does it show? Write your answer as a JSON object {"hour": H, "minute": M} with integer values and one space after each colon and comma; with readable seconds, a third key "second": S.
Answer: {"hour": 3, "minute": 1}
